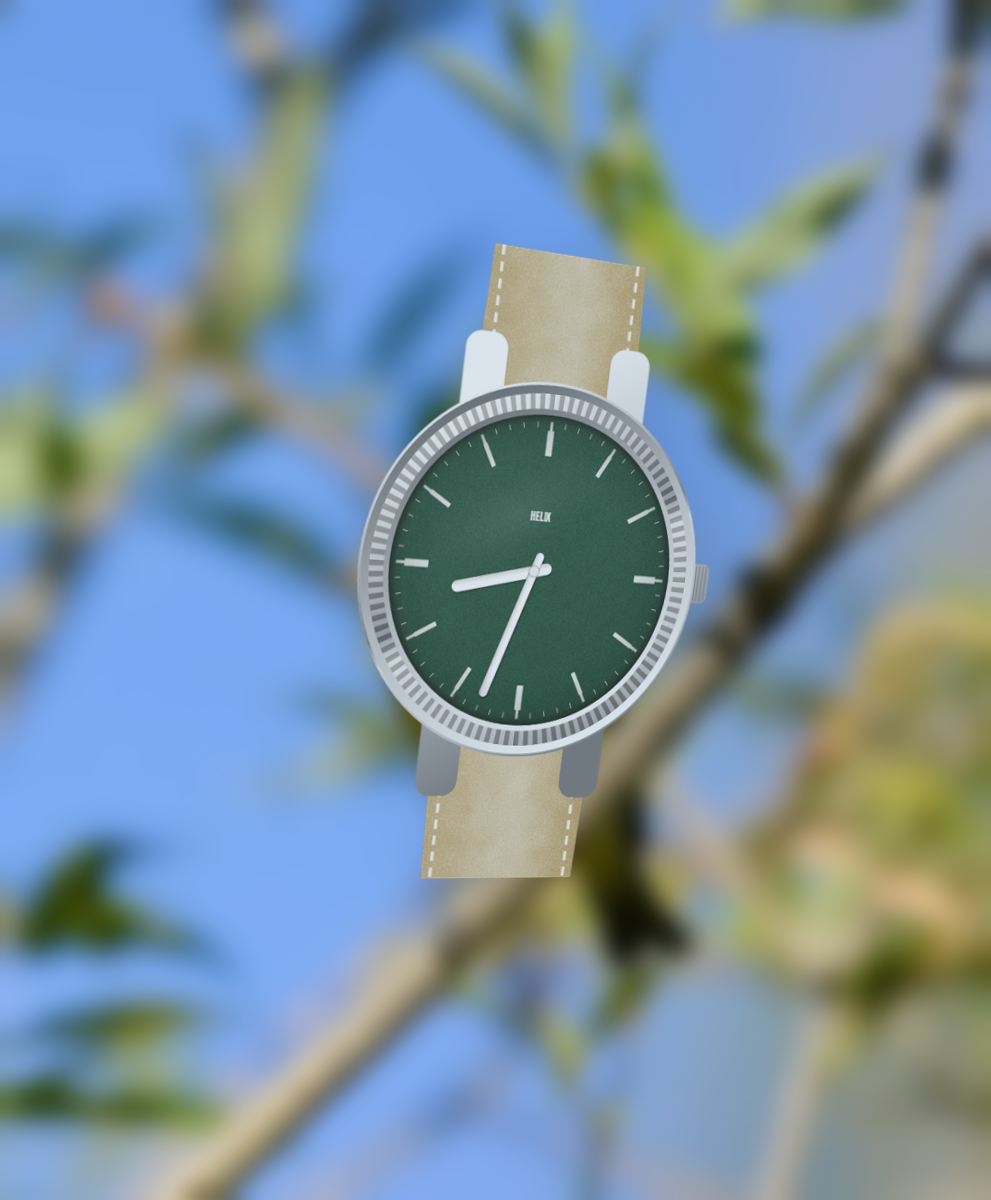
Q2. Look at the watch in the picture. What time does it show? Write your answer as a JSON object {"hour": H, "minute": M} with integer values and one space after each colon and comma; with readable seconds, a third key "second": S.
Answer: {"hour": 8, "minute": 33}
